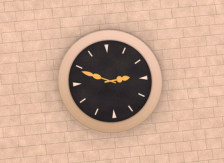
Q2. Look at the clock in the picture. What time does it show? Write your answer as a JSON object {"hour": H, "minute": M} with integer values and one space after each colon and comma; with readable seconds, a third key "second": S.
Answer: {"hour": 2, "minute": 49}
